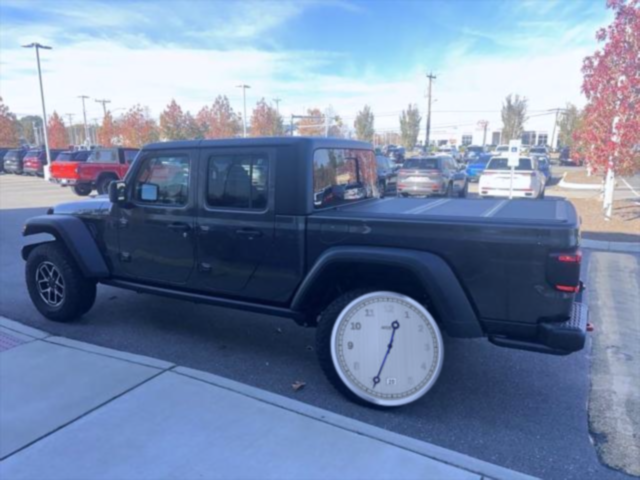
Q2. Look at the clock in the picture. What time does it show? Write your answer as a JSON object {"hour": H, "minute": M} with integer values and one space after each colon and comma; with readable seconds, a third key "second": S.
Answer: {"hour": 12, "minute": 34}
